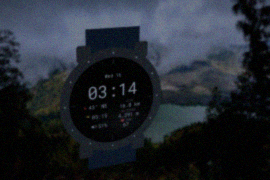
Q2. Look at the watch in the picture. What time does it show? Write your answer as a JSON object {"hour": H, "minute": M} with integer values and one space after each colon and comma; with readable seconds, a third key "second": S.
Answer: {"hour": 3, "minute": 14}
